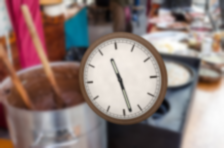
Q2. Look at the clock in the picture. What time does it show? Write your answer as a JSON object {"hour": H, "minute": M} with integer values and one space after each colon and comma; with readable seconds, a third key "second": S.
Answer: {"hour": 11, "minute": 28}
